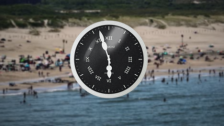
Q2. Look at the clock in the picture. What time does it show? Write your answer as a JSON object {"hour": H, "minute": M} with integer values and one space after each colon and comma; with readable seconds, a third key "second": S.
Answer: {"hour": 5, "minute": 57}
